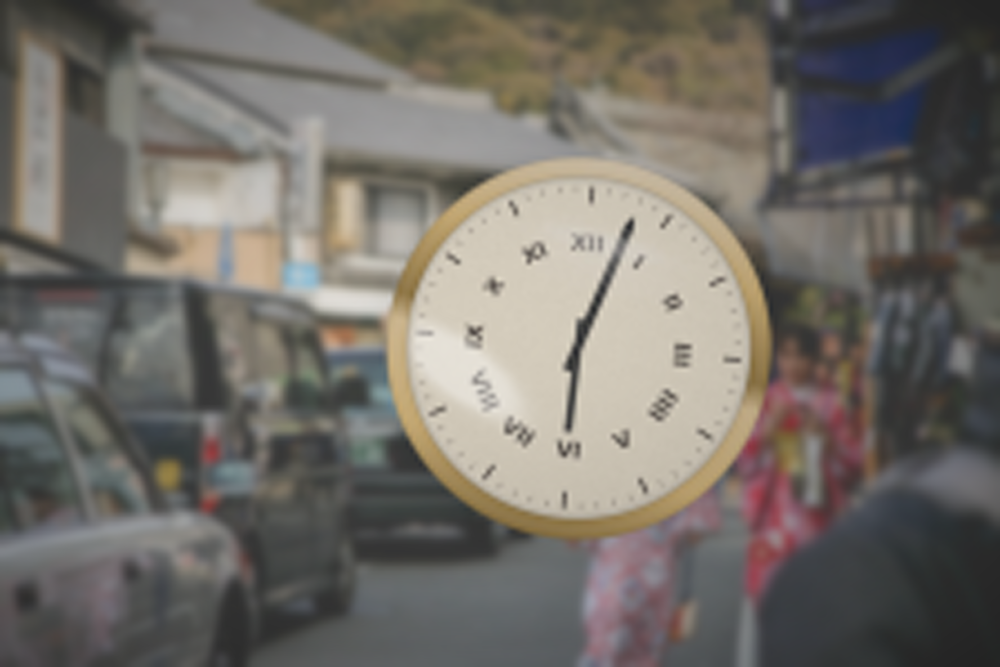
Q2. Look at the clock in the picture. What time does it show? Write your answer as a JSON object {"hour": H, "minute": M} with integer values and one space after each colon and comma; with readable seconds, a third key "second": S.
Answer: {"hour": 6, "minute": 3}
